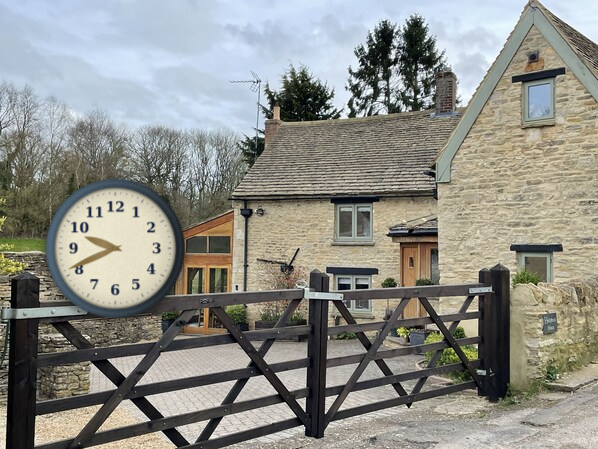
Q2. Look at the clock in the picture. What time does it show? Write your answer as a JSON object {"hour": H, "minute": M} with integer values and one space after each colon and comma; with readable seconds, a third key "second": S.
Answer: {"hour": 9, "minute": 41}
